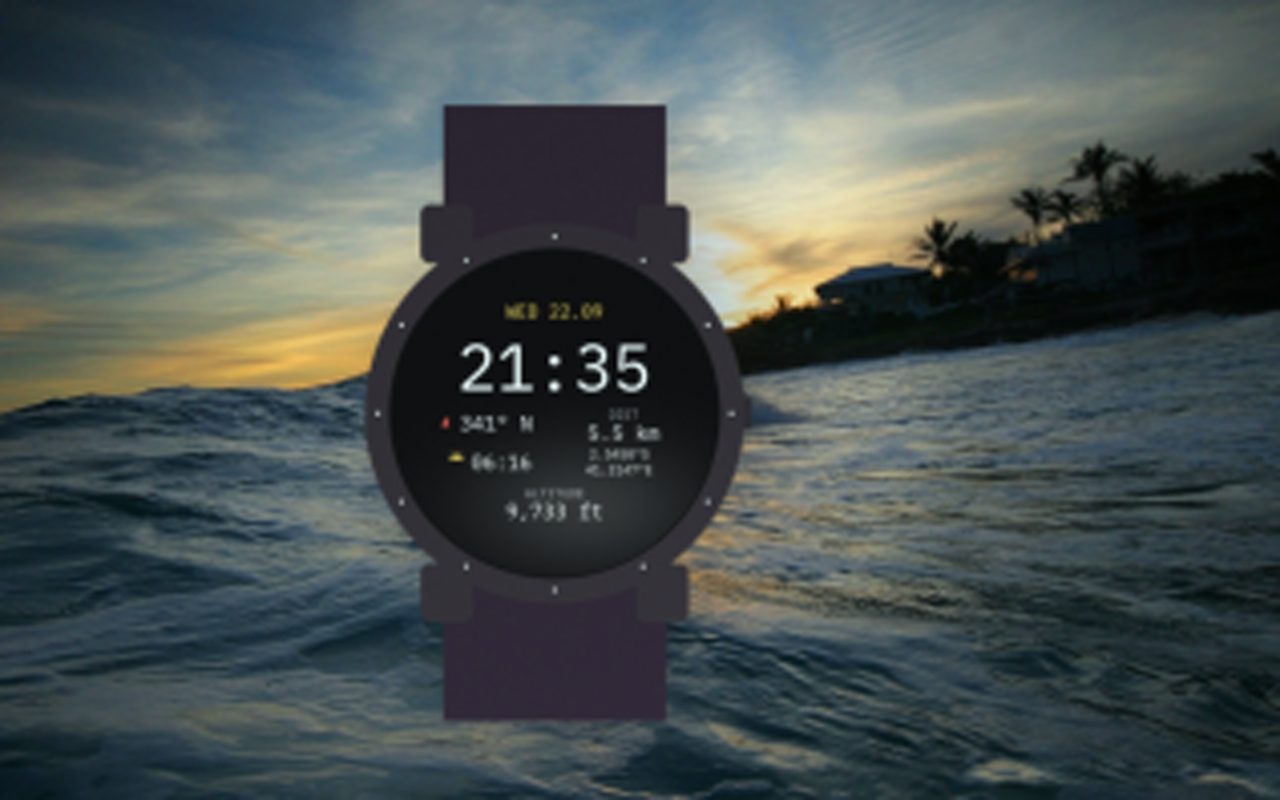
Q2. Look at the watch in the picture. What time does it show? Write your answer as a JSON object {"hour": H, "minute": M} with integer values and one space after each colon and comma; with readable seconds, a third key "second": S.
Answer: {"hour": 21, "minute": 35}
